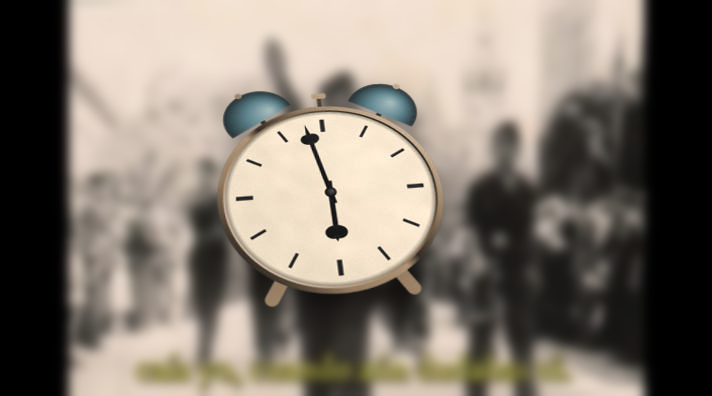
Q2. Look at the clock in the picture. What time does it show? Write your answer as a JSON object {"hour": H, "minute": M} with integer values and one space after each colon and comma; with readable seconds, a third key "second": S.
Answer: {"hour": 5, "minute": 58}
